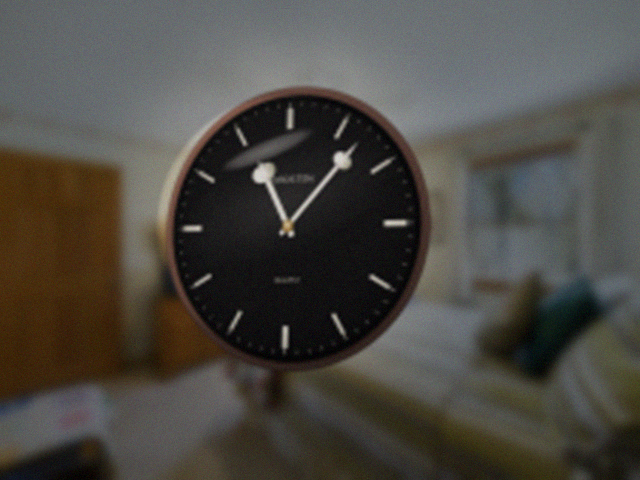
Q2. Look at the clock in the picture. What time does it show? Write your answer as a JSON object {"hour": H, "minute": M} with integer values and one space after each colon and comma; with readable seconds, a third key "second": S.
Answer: {"hour": 11, "minute": 7}
